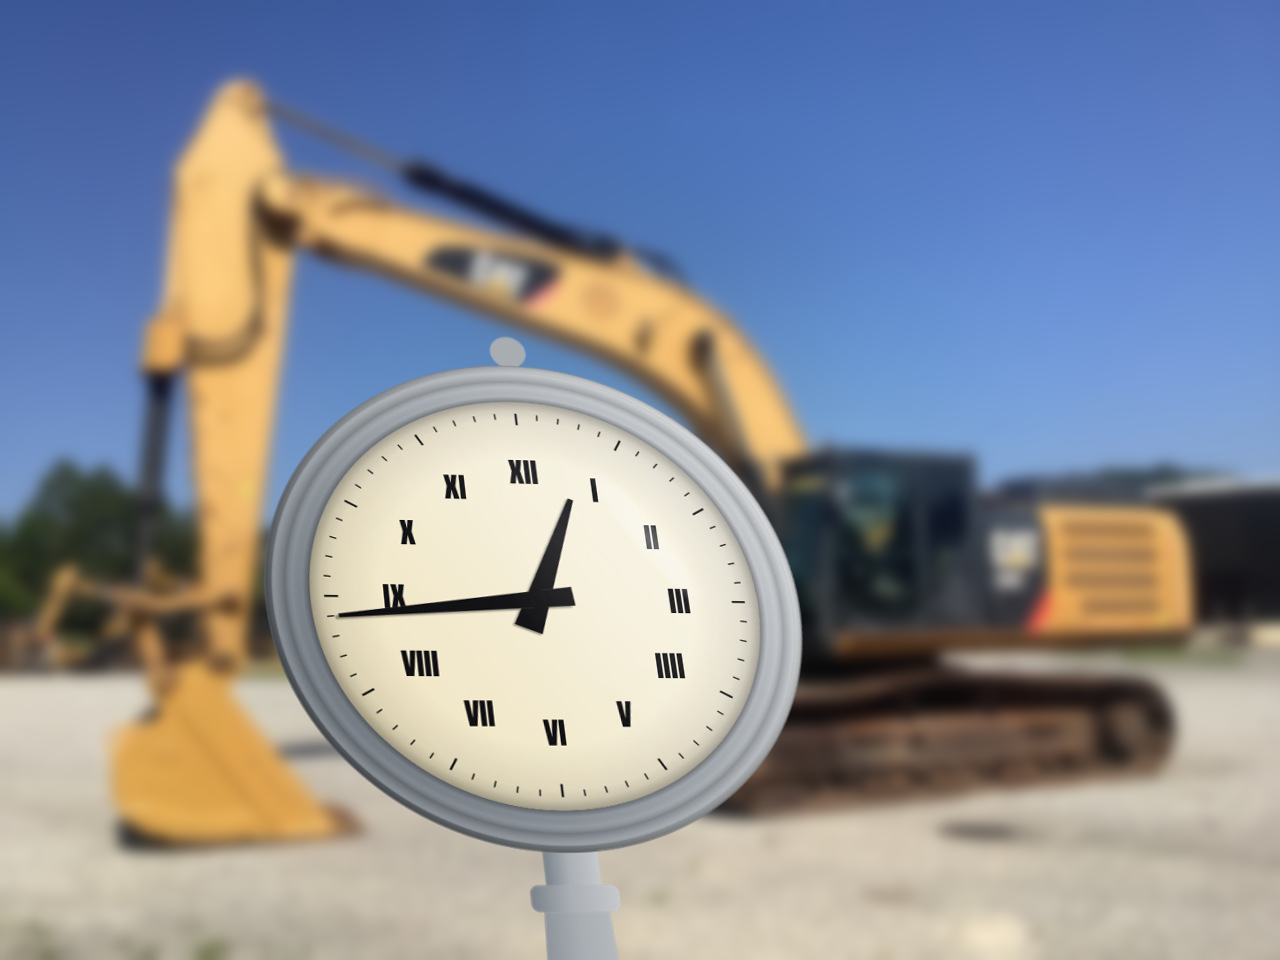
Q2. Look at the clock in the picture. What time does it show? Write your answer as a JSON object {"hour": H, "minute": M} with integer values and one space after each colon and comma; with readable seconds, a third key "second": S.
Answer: {"hour": 12, "minute": 44}
